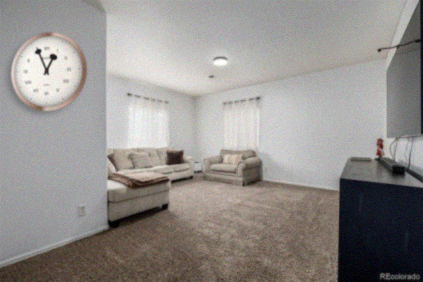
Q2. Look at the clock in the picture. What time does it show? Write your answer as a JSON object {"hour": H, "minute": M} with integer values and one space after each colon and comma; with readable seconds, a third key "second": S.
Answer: {"hour": 12, "minute": 56}
